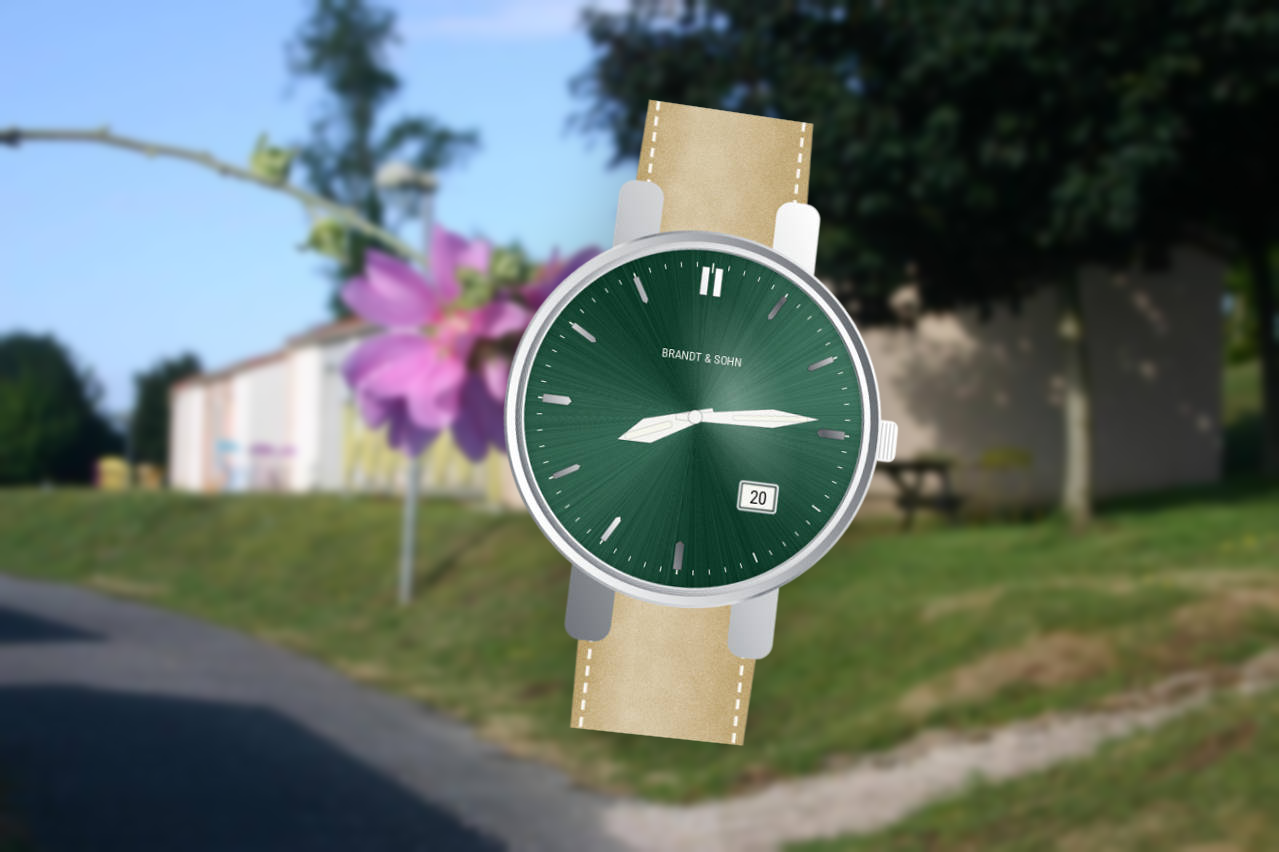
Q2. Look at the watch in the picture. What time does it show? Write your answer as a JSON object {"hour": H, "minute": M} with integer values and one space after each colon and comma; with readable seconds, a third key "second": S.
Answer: {"hour": 8, "minute": 14}
